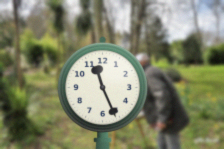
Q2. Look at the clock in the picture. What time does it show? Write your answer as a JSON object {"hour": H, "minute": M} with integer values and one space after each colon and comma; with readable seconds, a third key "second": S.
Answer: {"hour": 11, "minute": 26}
